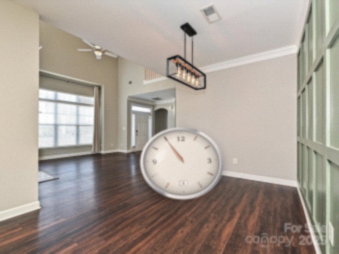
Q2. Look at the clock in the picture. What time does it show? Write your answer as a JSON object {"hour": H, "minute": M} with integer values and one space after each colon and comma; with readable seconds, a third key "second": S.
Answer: {"hour": 10, "minute": 55}
